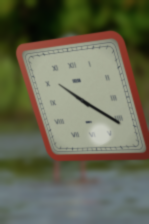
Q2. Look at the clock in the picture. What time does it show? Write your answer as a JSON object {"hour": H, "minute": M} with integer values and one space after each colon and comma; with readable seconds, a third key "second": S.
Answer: {"hour": 10, "minute": 21}
